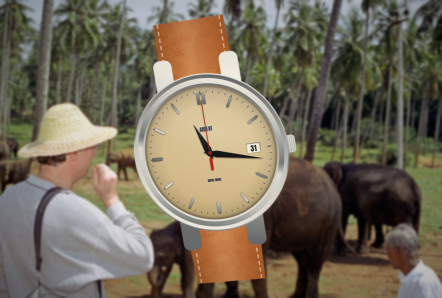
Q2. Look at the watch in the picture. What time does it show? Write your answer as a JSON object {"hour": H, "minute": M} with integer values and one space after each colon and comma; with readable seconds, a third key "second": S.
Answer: {"hour": 11, "minute": 17, "second": 0}
